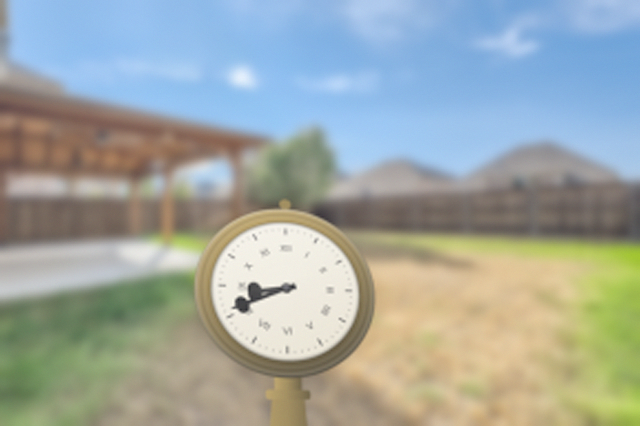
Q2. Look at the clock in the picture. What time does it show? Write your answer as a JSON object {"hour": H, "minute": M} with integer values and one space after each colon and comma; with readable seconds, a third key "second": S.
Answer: {"hour": 8, "minute": 41}
